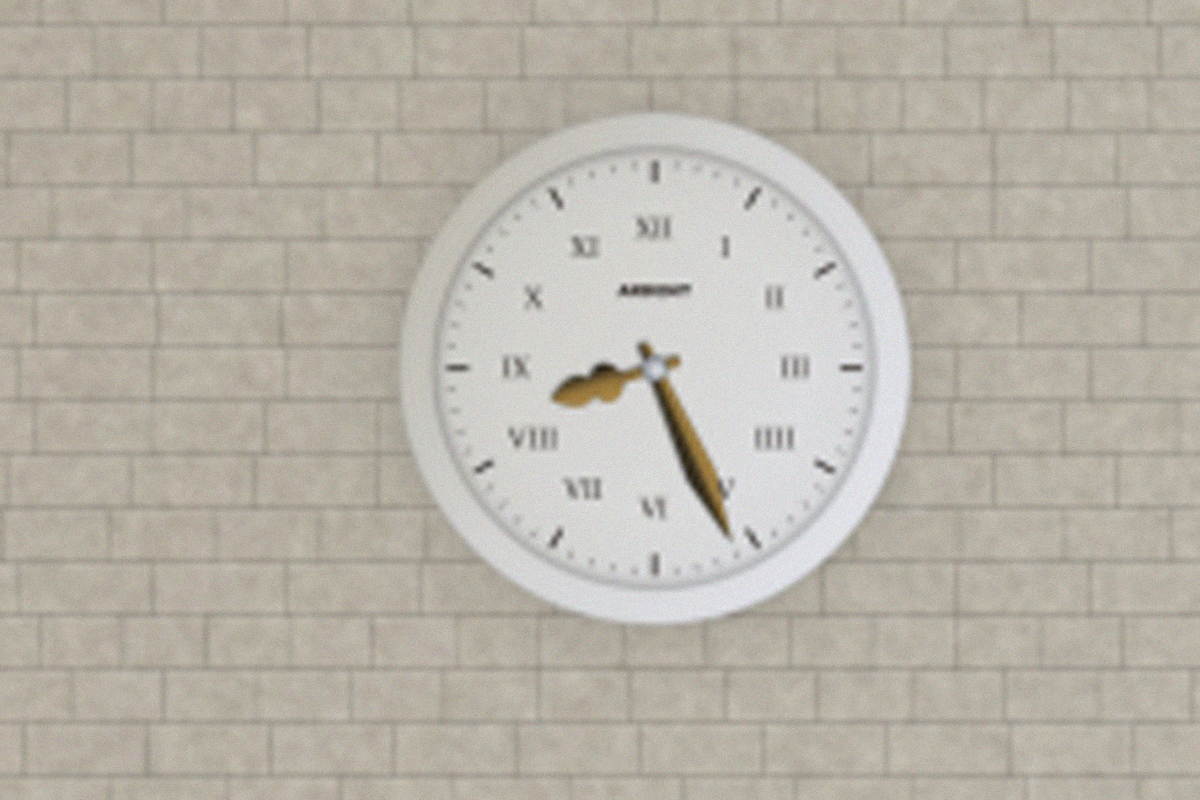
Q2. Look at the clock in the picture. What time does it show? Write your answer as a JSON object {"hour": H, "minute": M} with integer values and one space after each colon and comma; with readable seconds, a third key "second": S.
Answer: {"hour": 8, "minute": 26}
